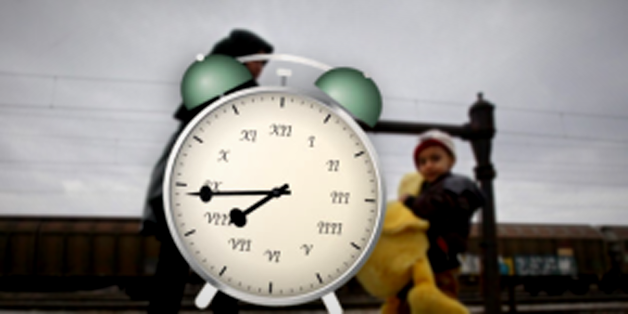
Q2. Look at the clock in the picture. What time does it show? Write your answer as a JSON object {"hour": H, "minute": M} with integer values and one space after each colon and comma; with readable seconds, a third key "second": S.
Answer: {"hour": 7, "minute": 44}
